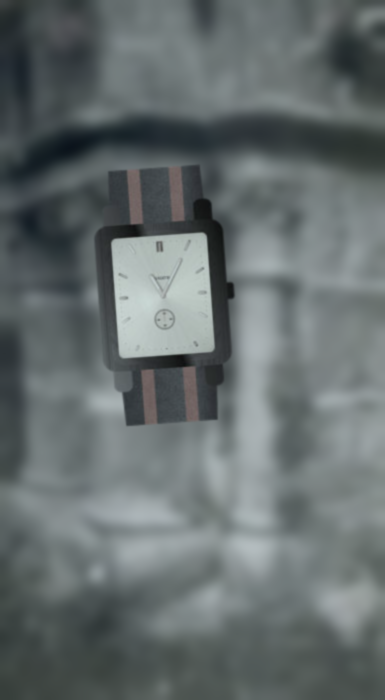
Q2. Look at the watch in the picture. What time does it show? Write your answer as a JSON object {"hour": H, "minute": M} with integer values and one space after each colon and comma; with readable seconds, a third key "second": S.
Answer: {"hour": 11, "minute": 5}
